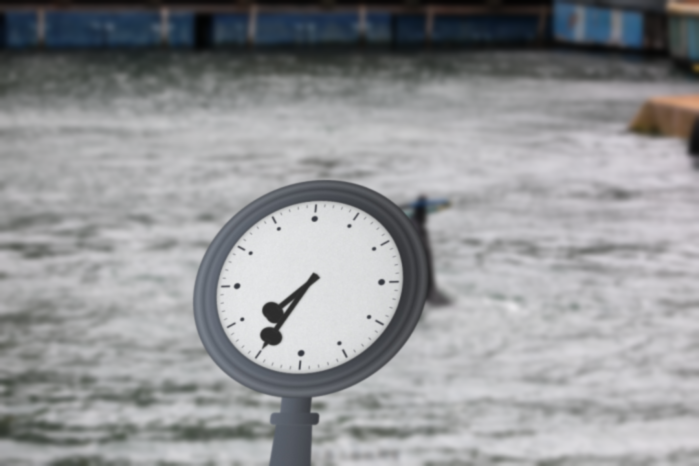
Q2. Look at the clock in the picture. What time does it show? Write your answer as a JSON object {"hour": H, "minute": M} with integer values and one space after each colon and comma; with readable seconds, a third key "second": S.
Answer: {"hour": 7, "minute": 35}
